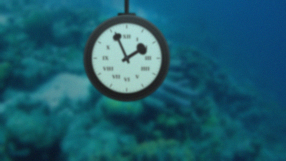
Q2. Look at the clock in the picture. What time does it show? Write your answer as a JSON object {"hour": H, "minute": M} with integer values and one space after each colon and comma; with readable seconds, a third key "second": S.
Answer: {"hour": 1, "minute": 56}
